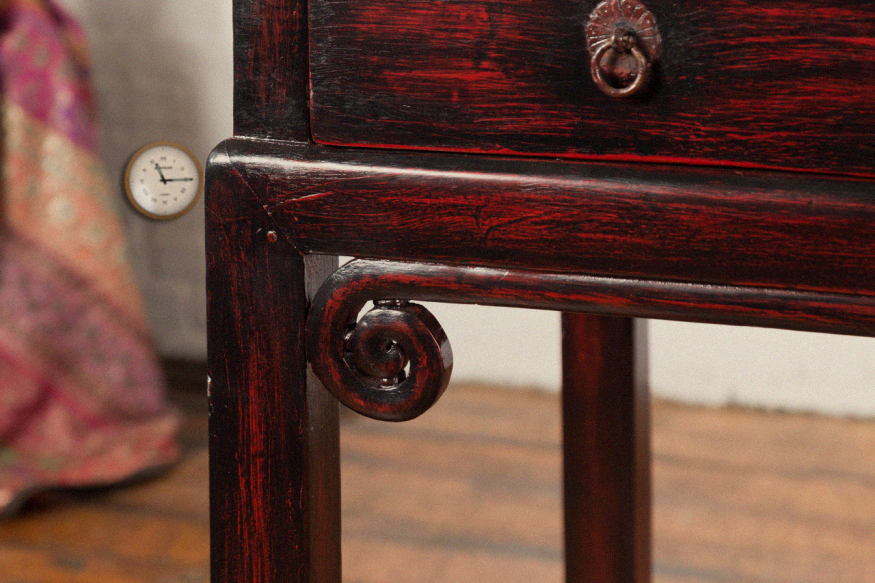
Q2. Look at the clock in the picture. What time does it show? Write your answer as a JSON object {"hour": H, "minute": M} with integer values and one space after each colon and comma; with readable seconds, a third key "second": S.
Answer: {"hour": 11, "minute": 15}
